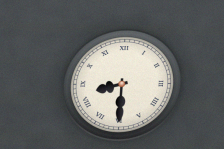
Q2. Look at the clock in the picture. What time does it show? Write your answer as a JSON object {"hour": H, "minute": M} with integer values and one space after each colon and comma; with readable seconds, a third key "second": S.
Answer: {"hour": 8, "minute": 30}
